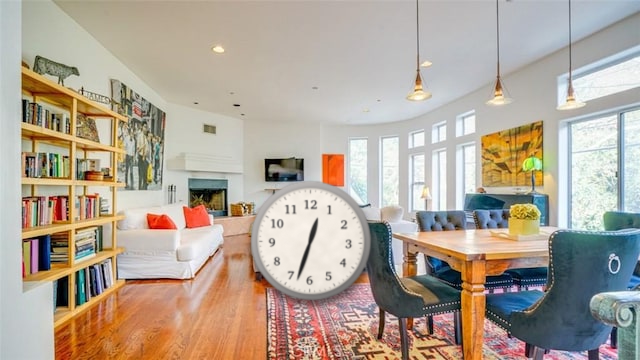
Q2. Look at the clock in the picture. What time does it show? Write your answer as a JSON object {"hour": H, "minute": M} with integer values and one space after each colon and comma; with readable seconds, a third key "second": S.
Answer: {"hour": 12, "minute": 33}
